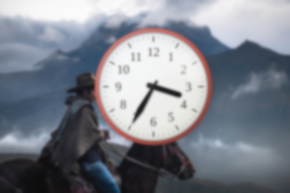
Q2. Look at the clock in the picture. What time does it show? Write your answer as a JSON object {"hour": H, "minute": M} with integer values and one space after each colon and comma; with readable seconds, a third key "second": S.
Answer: {"hour": 3, "minute": 35}
